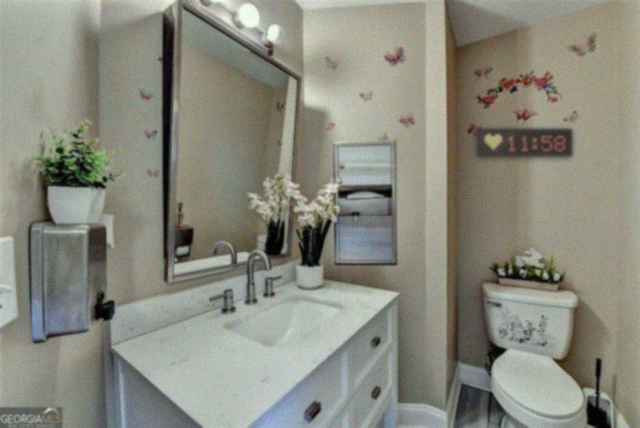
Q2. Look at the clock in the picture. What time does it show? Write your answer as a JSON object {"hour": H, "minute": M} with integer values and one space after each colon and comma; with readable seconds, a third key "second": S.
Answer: {"hour": 11, "minute": 58}
